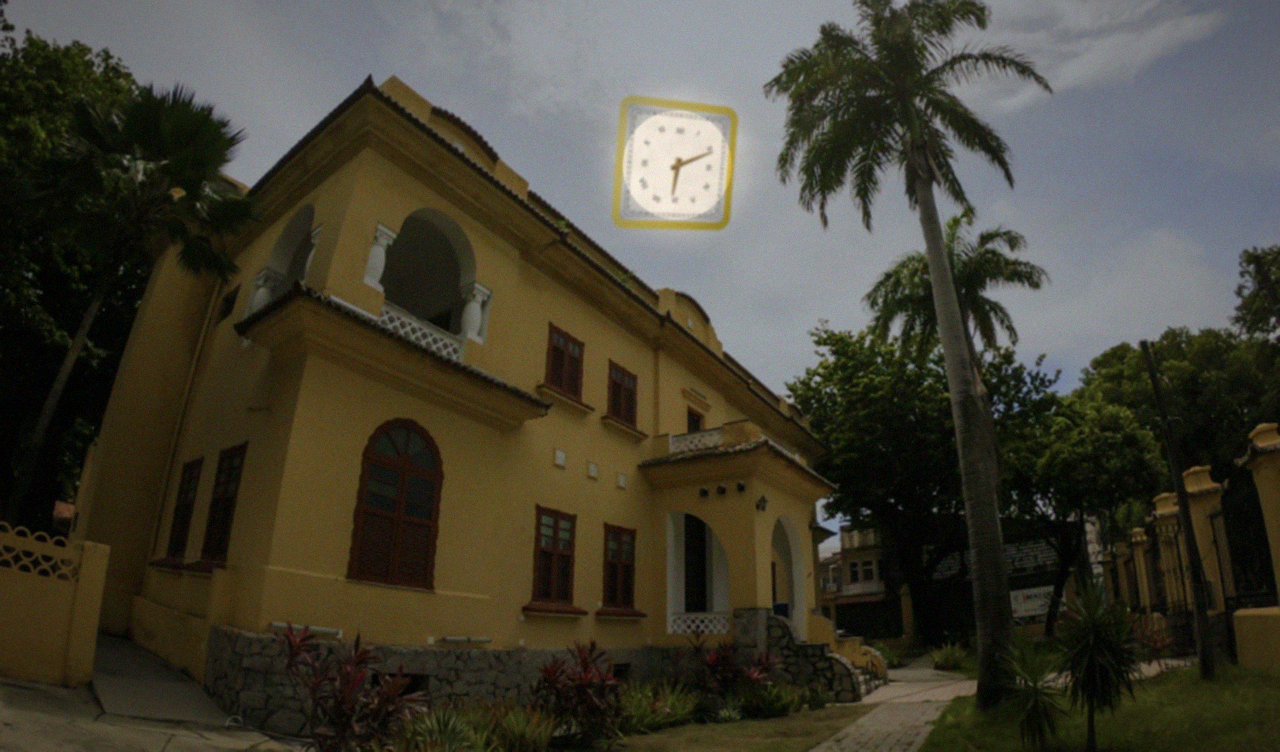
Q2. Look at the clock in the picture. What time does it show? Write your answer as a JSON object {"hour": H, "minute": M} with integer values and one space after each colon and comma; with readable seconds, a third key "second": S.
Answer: {"hour": 6, "minute": 11}
